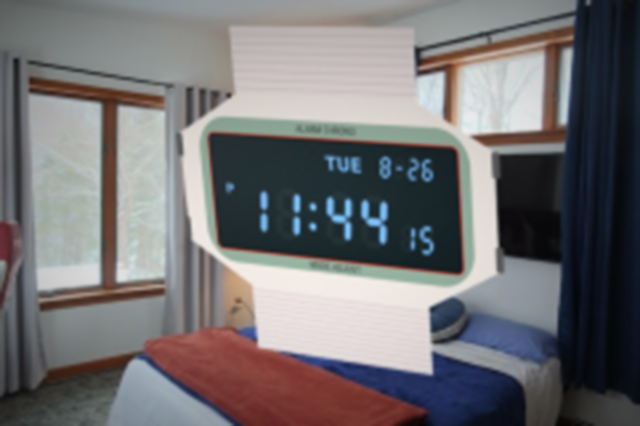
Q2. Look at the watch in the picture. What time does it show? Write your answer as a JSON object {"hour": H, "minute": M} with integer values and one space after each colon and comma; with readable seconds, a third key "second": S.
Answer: {"hour": 11, "minute": 44, "second": 15}
